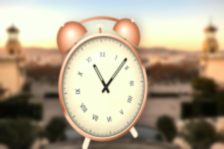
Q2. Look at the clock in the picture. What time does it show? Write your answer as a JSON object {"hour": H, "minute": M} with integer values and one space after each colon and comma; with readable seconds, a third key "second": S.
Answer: {"hour": 11, "minute": 8}
